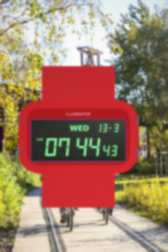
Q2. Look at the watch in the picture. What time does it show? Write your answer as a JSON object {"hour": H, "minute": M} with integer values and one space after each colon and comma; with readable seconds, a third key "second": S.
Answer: {"hour": 7, "minute": 44, "second": 43}
